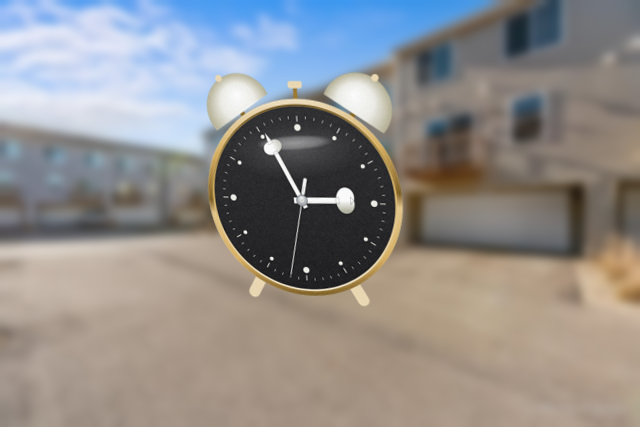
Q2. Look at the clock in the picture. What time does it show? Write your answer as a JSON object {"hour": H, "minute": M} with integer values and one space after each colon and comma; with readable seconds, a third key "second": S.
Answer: {"hour": 2, "minute": 55, "second": 32}
